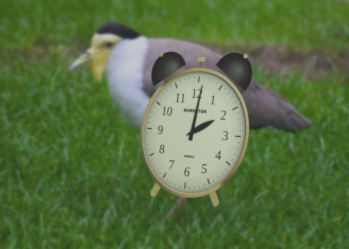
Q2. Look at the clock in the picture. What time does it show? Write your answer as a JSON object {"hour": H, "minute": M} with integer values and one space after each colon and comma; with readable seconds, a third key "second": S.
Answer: {"hour": 2, "minute": 1}
